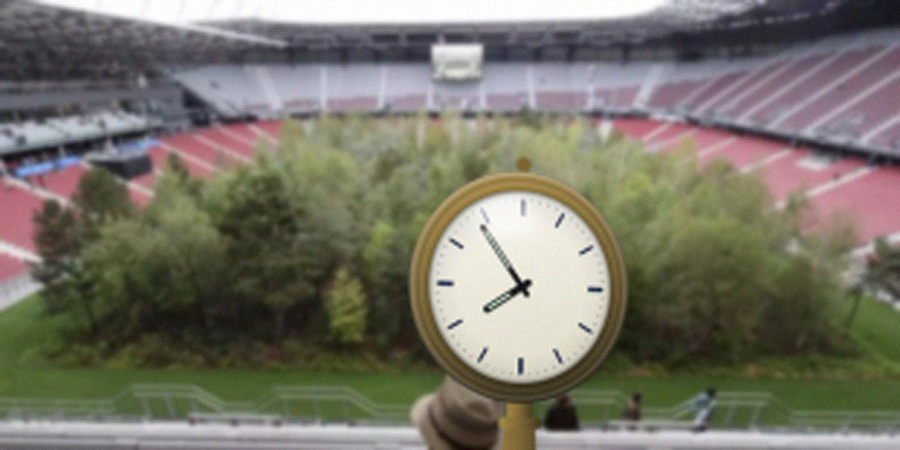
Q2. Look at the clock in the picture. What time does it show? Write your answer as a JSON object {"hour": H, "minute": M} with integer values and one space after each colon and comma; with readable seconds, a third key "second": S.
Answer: {"hour": 7, "minute": 54}
